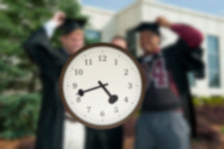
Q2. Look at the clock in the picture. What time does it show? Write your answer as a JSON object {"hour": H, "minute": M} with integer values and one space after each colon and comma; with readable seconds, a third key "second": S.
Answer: {"hour": 4, "minute": 42}
